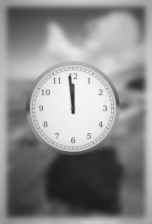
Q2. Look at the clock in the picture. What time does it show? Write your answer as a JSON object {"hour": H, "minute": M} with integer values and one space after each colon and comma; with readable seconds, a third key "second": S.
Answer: {"hour": 11, "minute": 59}
